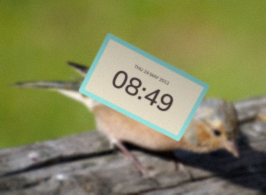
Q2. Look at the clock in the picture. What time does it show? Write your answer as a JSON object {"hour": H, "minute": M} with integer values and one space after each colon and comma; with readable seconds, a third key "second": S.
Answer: {"hour": 8, "minute": 49}
